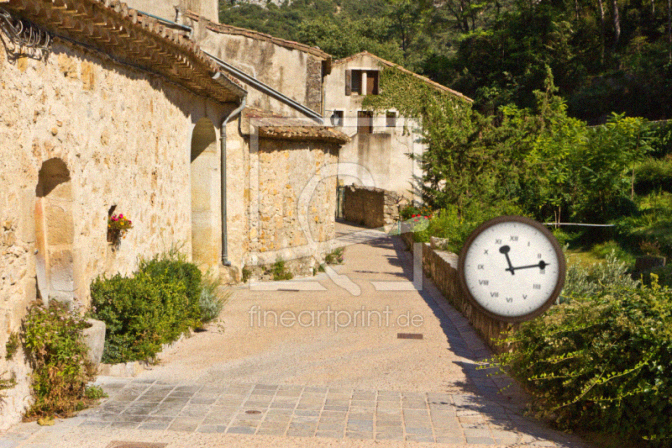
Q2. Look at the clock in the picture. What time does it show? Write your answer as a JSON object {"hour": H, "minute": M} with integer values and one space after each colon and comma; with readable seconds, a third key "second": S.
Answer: {"hour": 11, "minute": 13}
